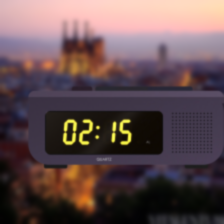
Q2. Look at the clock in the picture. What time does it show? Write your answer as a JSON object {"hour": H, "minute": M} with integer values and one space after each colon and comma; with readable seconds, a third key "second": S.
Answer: {"hour": 2, "minute": 15}
